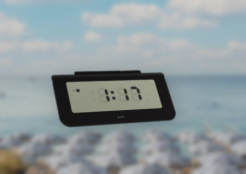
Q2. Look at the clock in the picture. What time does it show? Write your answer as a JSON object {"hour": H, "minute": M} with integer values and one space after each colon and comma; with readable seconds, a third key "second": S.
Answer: {"hour": 1, "minute": 17}
